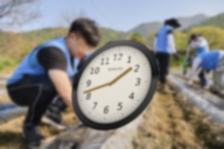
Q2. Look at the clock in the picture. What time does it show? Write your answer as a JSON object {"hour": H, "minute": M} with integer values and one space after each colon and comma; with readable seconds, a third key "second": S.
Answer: {"hour": 1, "minute": 42}
